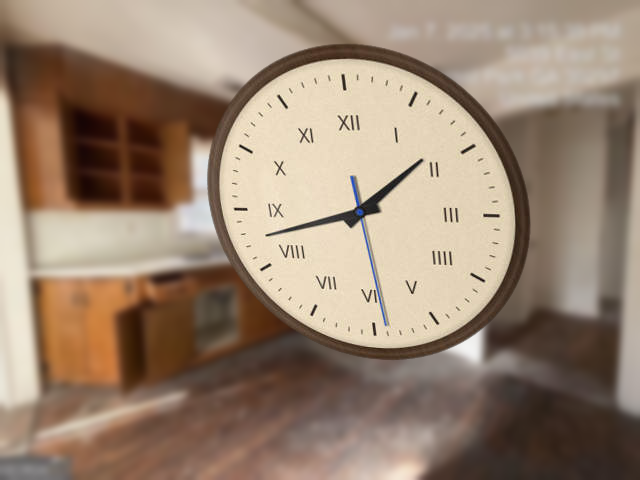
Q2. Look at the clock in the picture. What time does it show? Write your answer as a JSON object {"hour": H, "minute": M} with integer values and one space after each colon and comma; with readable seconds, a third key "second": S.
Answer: {"hour": 1, "minute": 42, "second": 29}
